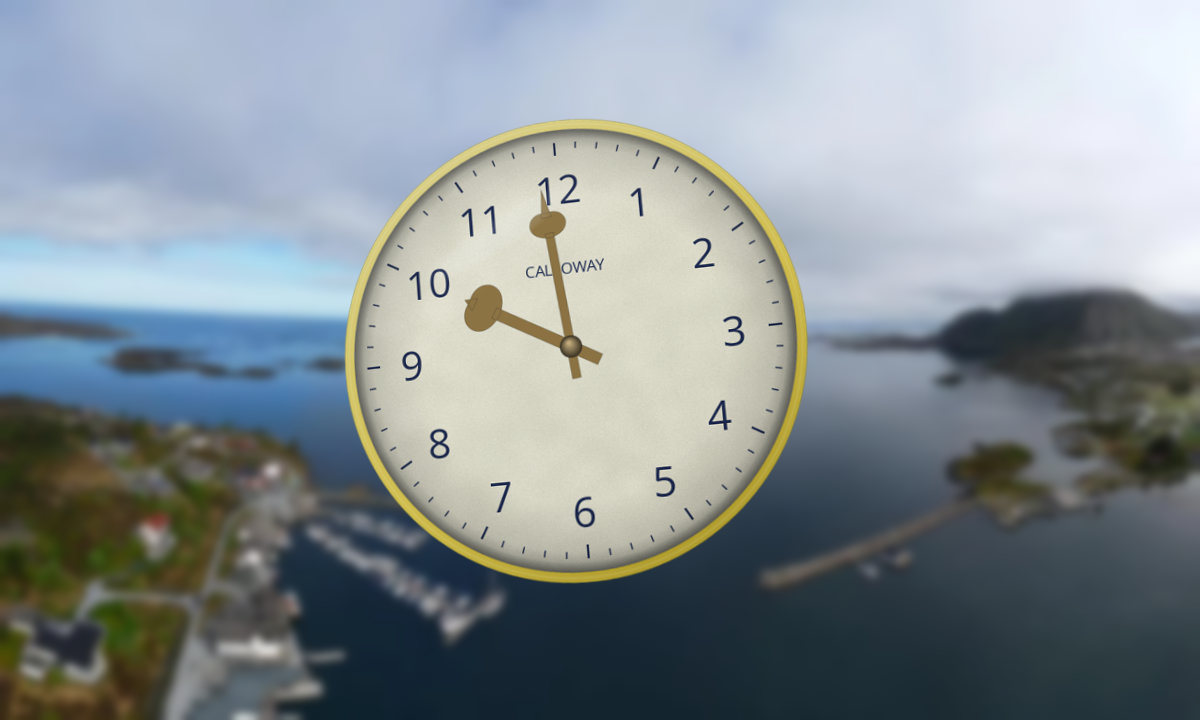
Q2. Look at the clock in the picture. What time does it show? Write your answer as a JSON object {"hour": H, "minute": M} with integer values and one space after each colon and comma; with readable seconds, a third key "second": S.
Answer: {"hour": 9, "minute": 59}
